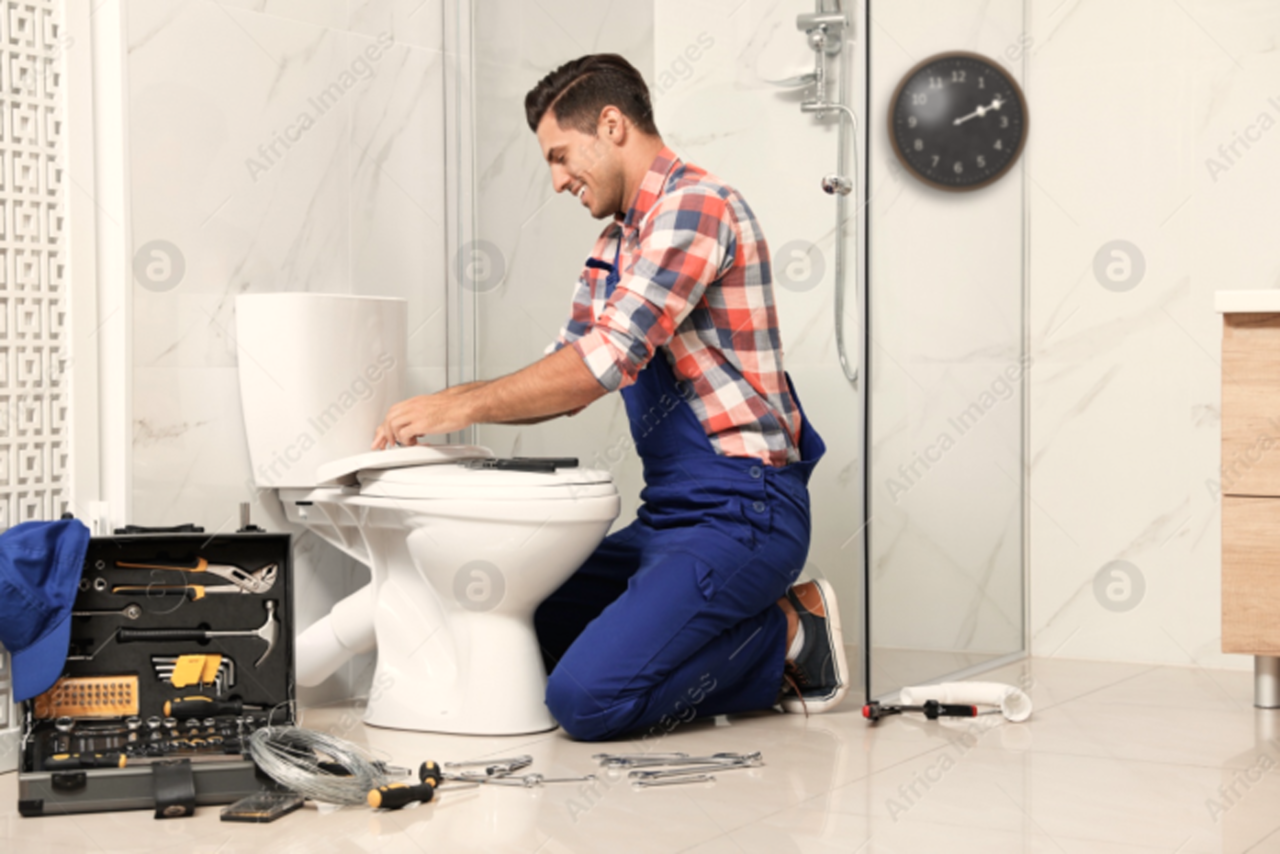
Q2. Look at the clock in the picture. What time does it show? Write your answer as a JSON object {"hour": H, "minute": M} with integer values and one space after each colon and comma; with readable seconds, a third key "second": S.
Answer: {"hour": 2, "minute": 11}
